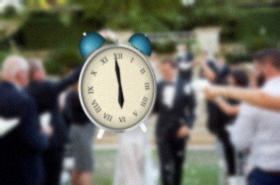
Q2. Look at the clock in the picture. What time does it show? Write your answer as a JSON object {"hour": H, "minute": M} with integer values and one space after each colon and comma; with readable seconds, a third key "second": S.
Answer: {"hour": 5, "minute": 59}
